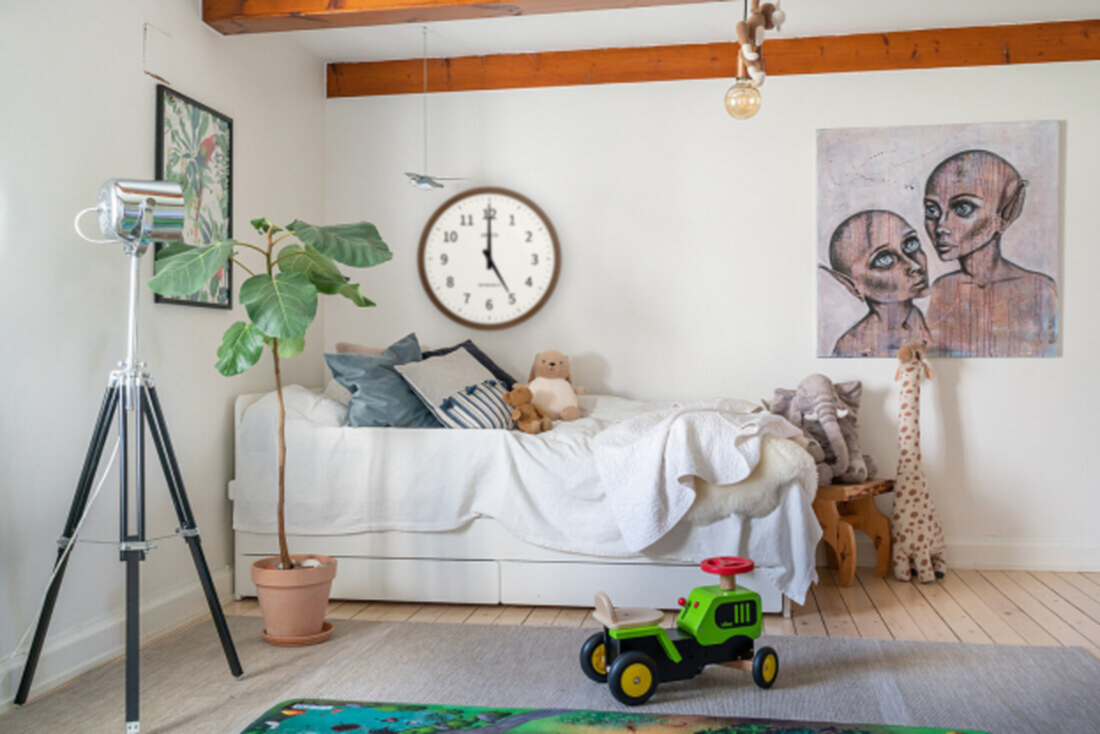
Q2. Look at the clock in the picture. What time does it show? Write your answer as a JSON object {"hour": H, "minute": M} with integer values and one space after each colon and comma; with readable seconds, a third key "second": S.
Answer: {"hour": 5, "minute": 0}
